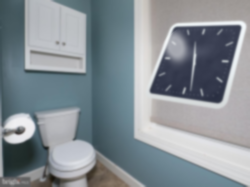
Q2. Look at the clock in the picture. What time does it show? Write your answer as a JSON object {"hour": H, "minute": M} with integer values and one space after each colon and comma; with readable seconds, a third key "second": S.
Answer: {"hour": 11, "minute": 28}
